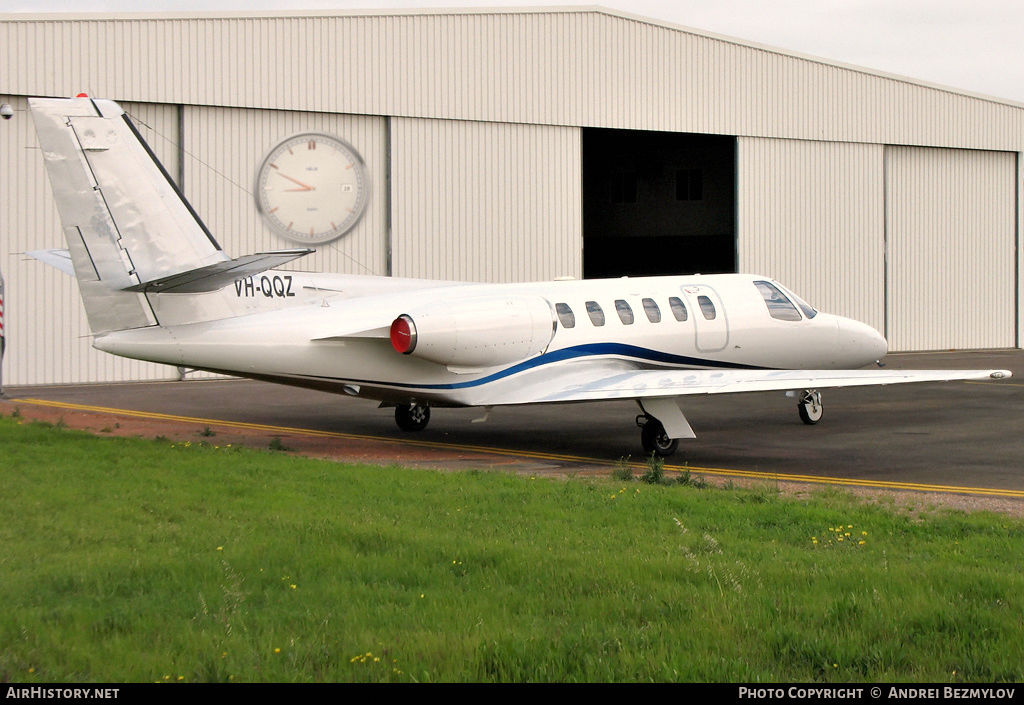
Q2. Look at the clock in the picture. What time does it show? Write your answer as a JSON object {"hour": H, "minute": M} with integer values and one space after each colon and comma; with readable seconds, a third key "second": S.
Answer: {"hour": 8, "minute": 49}
